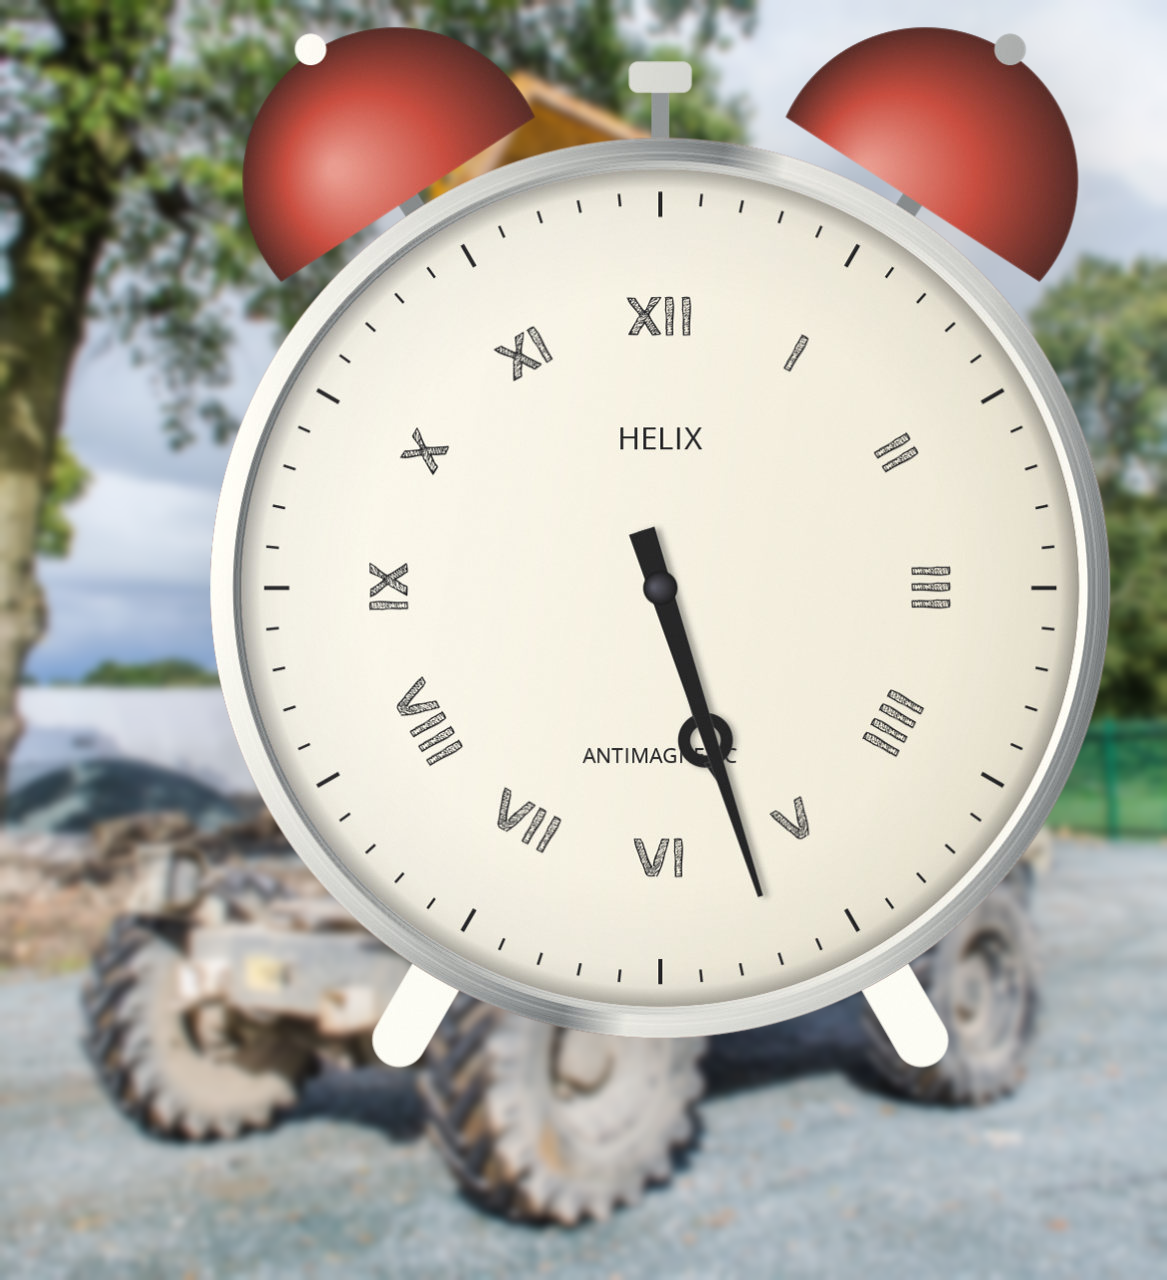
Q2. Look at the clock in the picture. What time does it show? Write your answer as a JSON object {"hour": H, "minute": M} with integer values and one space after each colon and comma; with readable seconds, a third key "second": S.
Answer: {"hour": 5, "minute": 27}
